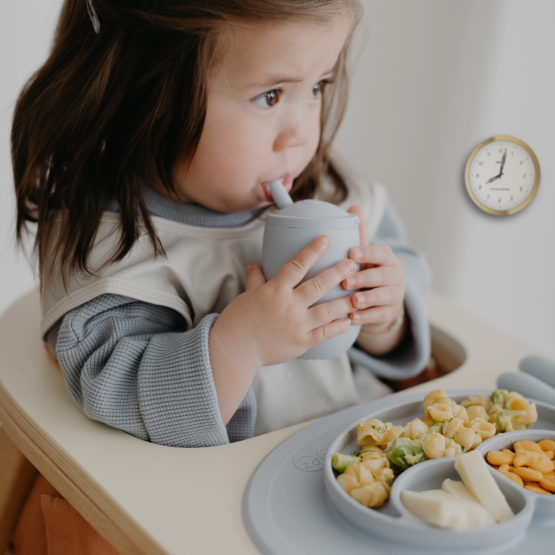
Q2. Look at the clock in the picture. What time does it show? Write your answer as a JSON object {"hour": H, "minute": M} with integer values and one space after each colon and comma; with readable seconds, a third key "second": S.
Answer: {"hour": 8, "minute": 2}
